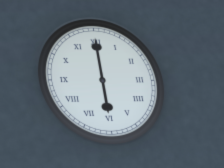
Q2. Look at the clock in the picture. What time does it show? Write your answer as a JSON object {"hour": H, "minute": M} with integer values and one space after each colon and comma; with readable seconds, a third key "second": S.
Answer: {"hour": 6, "minute": 0}
